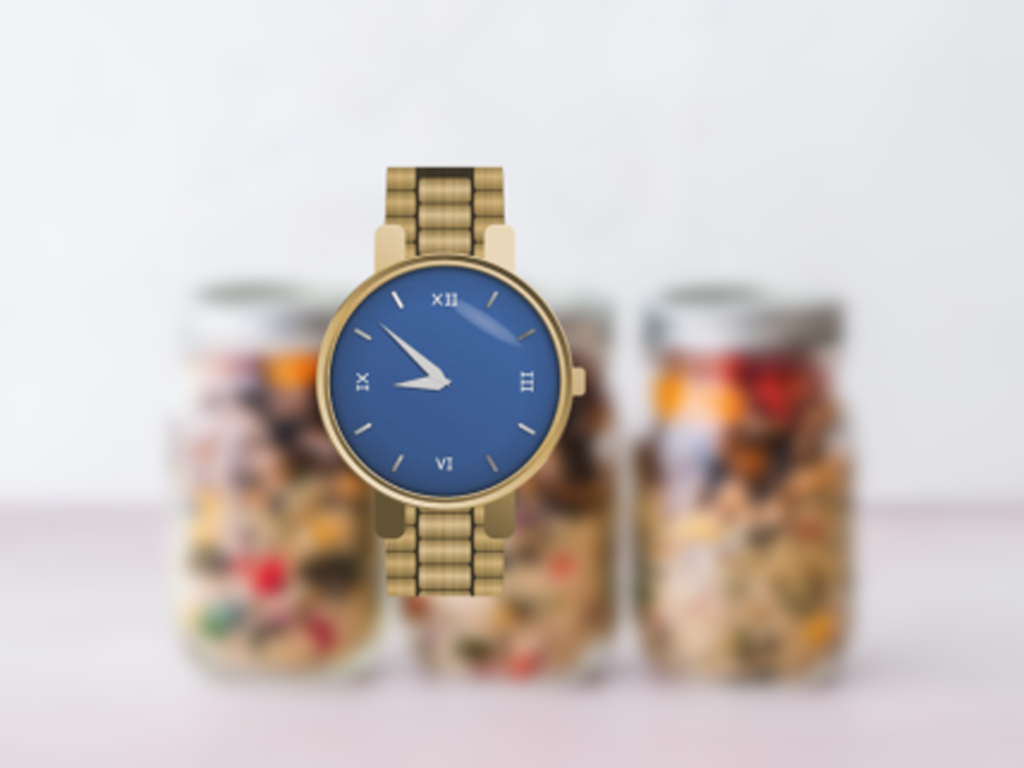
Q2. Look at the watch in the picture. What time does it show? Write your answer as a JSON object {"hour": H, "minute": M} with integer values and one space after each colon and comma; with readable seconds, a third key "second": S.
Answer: {"hour": 8, "minute": 52}
